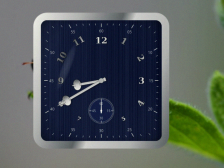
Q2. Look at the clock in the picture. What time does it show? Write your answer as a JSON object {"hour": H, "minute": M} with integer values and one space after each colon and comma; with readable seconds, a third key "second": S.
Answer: {"hour": 8, "minute": 40}
